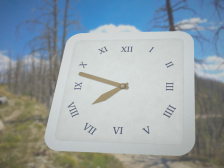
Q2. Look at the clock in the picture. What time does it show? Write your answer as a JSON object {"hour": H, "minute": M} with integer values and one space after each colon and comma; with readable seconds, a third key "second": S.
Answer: {"hour": 7, "minute": 48}
